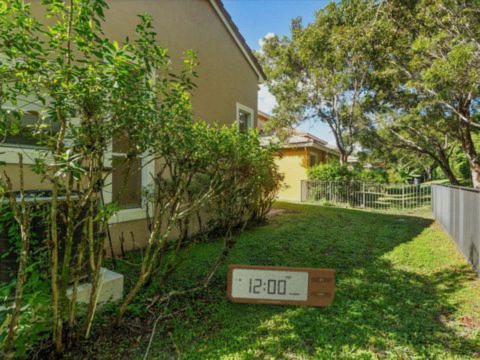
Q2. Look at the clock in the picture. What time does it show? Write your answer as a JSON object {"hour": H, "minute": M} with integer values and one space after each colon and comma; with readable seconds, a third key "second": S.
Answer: {"hour": 12, "minute": 0}
